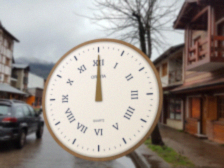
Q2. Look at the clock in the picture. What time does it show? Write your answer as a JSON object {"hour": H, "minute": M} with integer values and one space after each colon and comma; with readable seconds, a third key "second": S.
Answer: {"hour": 12, "minute": 0}
